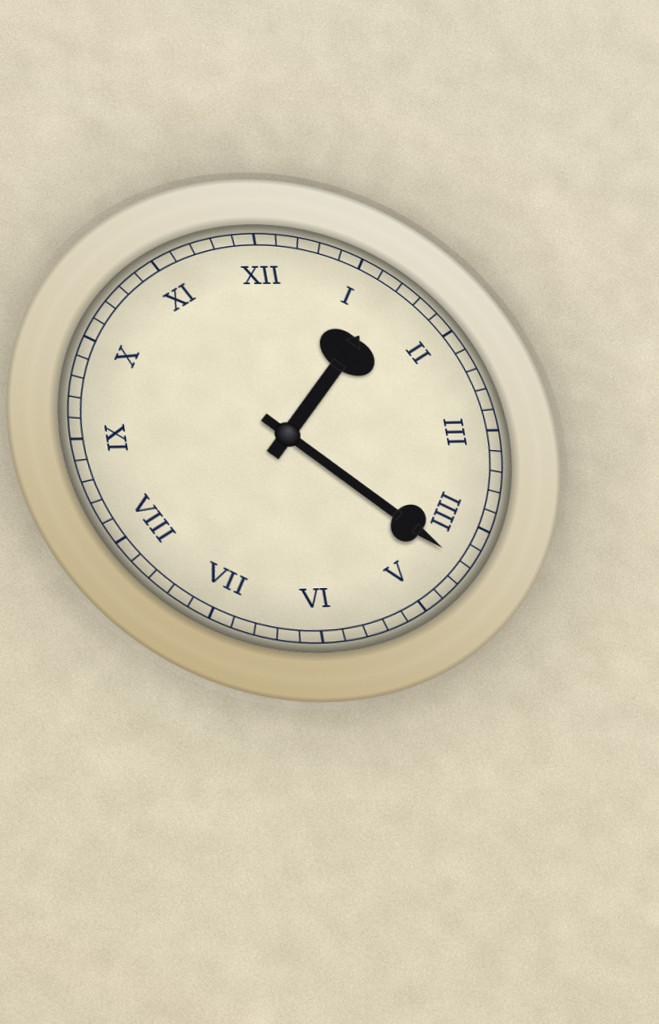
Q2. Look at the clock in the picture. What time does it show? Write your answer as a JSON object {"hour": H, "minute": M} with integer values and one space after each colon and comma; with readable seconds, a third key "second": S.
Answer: {"hour": 1, "minute": 22}
